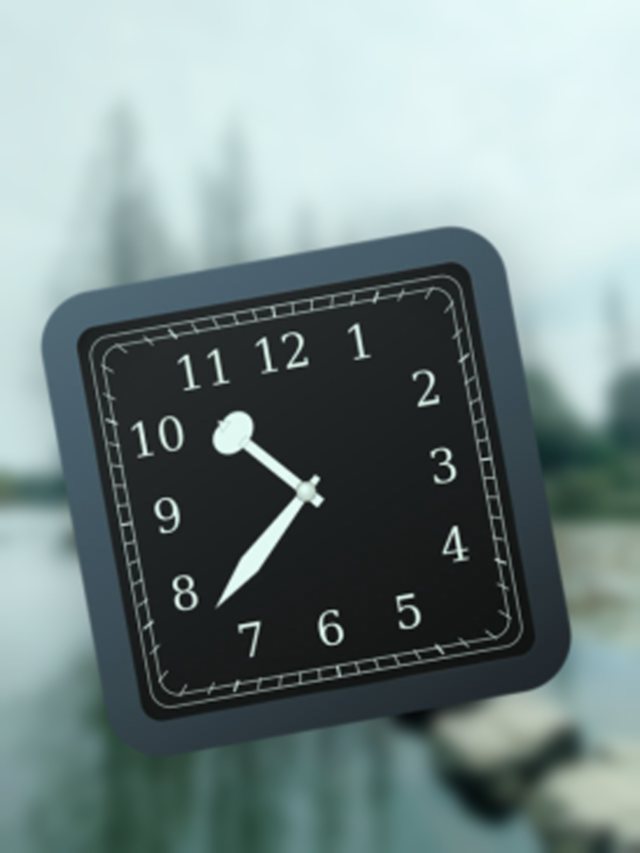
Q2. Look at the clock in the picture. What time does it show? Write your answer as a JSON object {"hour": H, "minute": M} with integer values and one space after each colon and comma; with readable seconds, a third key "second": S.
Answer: {"hour": 10, "minute": 38}
